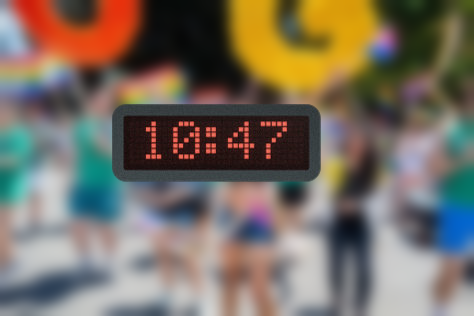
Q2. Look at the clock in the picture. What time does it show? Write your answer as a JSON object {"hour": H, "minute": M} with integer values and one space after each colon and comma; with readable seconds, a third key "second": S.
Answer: {"hour": 10, "minute": 47}
